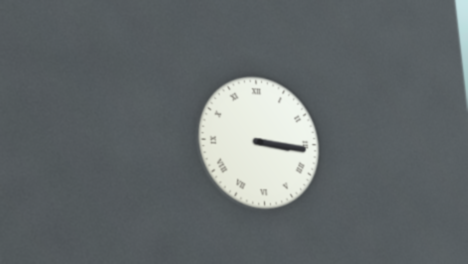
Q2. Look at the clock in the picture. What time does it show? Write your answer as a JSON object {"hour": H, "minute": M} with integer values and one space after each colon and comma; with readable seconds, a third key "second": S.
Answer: {"hour": 3, "minute": 16}
